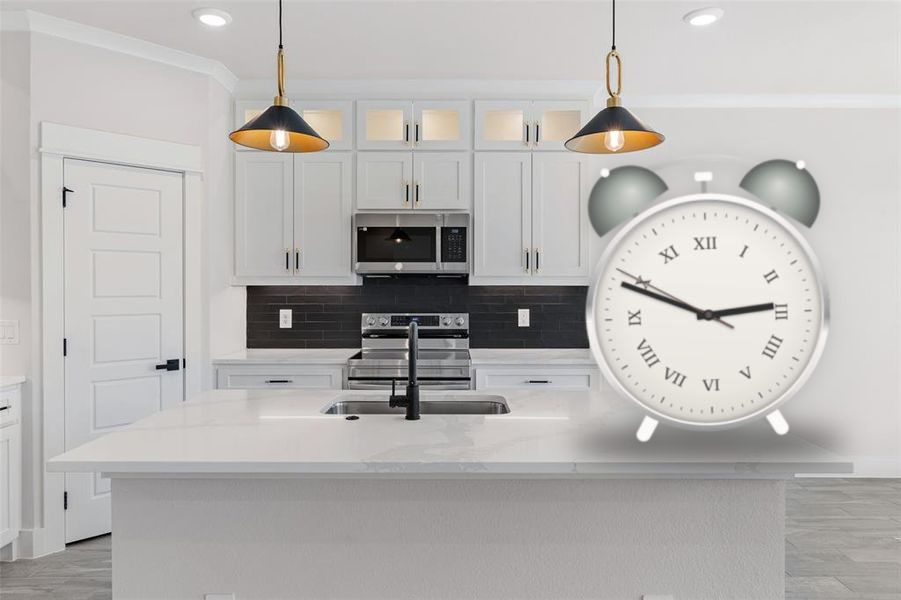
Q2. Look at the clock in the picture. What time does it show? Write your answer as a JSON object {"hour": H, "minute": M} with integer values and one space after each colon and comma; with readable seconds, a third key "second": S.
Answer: {"hour": 2, "minute": 48, "second": 50}
